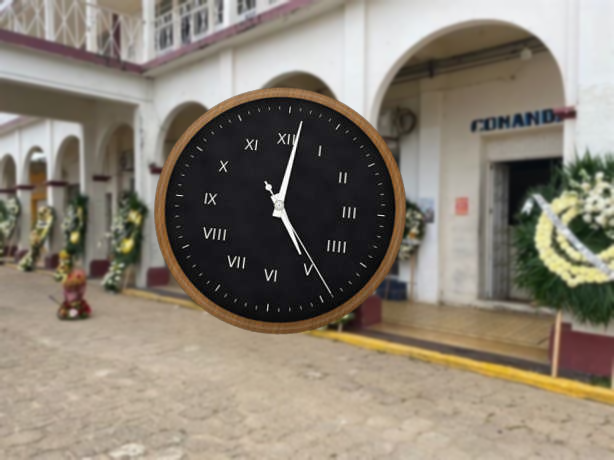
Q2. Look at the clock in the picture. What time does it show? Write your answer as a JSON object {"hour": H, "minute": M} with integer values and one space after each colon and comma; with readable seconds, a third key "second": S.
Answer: {"hour": 5, "minute": 1, "second": 24}
